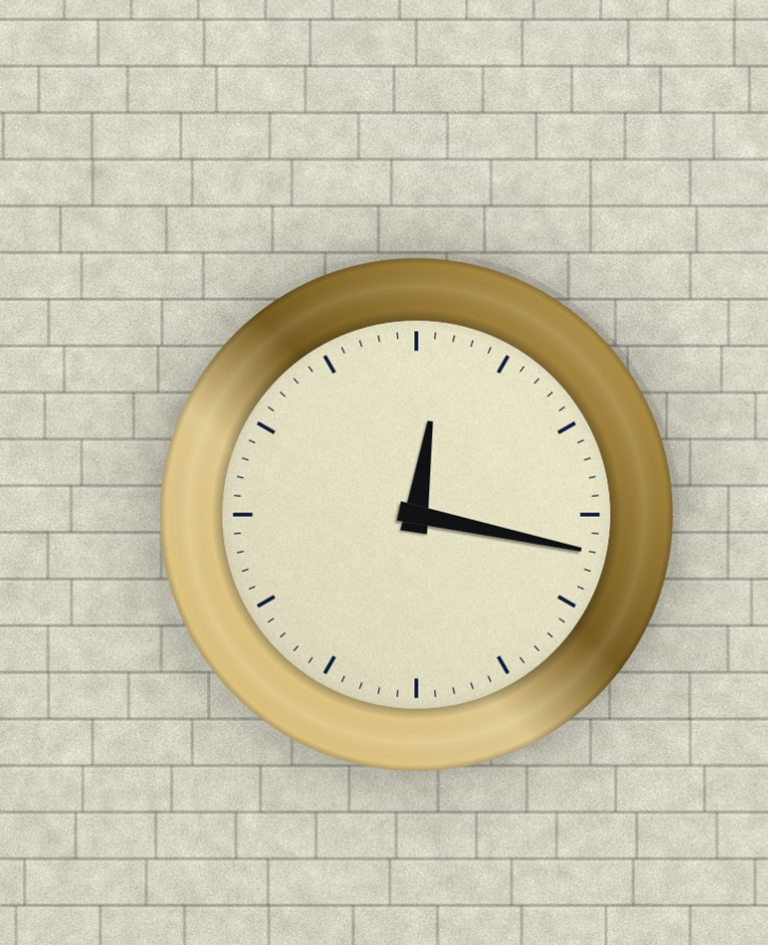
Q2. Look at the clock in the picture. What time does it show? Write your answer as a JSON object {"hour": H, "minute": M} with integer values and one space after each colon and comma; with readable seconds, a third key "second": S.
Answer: {"hour": 12, "minute": 17}
